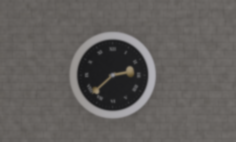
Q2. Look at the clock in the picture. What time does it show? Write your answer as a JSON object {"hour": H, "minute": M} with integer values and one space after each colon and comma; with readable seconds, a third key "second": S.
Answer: {"hour": 2, "minute": 38}
